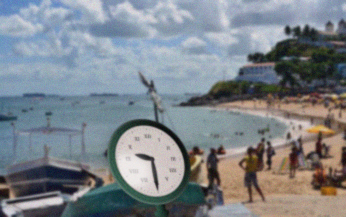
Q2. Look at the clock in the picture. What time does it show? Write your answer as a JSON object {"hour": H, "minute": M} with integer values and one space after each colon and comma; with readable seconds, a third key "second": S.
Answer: {"hour": 9, "minute": 30}
